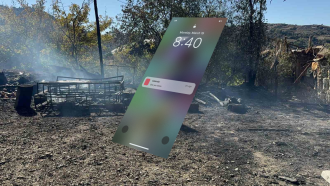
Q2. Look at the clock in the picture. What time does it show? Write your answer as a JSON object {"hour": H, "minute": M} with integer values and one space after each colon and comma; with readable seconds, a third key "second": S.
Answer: {"hour": 8, "minute": 40}
